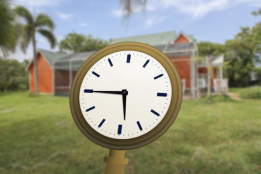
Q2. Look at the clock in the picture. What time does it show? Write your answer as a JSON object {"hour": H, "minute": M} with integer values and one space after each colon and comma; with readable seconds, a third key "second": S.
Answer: {"hour": 5, "minute": 45}
